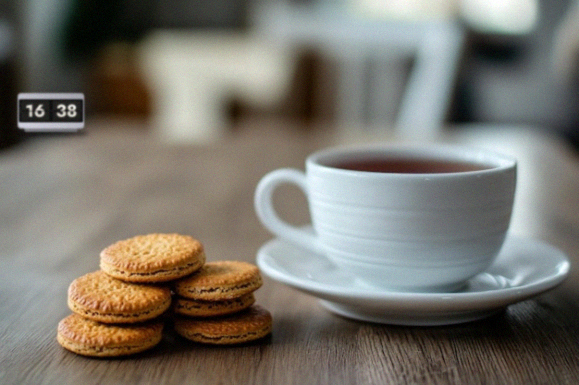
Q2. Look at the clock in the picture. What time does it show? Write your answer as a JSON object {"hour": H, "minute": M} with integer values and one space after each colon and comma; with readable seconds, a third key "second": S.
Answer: {"hour": 16, "minute": 38}
